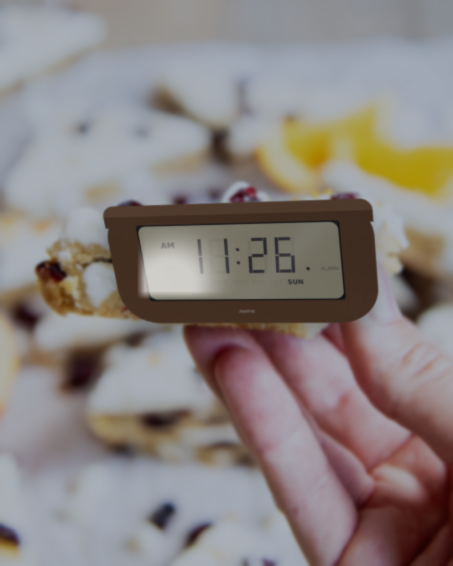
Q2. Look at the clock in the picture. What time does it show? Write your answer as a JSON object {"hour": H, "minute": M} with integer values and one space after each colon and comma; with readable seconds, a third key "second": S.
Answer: {"hour": 11, "minute": 26}
